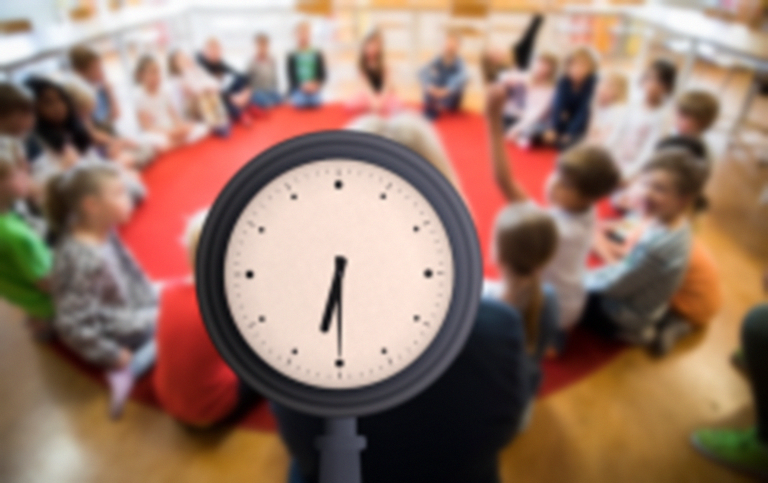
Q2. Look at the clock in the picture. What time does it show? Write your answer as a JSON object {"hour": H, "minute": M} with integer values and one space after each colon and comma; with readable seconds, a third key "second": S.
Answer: {"hour": 6, "minute": 30}
